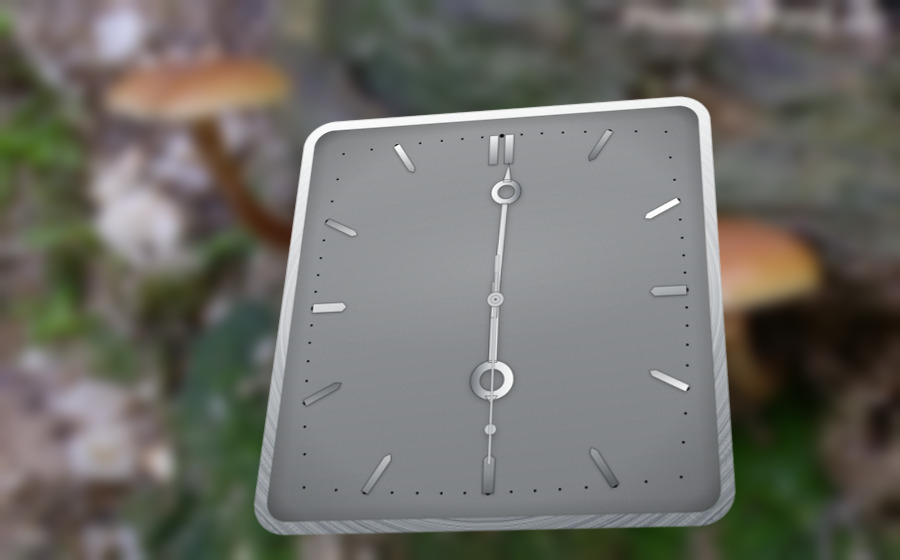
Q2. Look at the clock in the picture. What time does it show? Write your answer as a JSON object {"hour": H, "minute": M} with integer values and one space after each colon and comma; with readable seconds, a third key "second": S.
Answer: {"hour": 6, "minute": 0, "second": 30}
